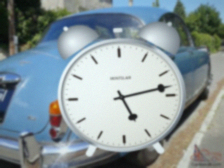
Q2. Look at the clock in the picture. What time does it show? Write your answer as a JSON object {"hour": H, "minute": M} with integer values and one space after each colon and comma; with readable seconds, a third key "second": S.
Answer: {"hour": 5, "minute": 13}
